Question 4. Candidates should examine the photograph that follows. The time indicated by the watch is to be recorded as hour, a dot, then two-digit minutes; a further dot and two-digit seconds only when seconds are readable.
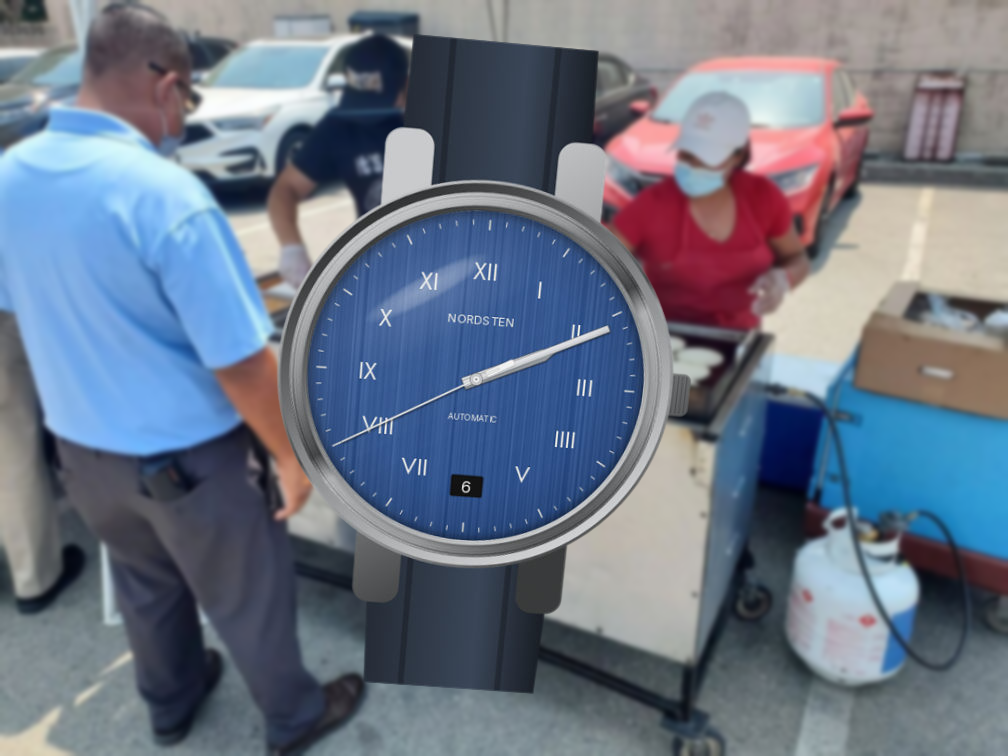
2.10.40
